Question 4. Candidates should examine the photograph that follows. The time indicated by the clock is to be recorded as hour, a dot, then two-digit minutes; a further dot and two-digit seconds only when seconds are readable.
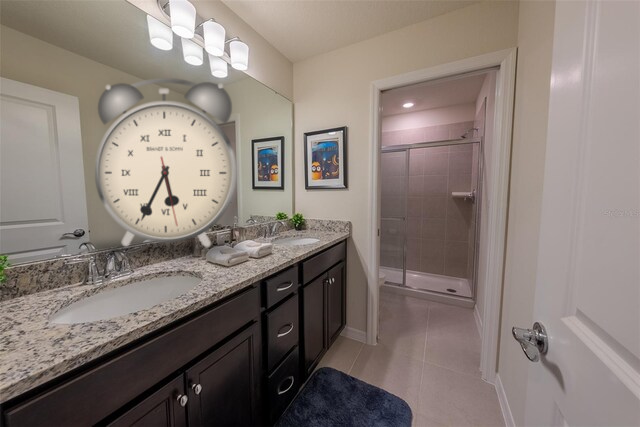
5.34.28
